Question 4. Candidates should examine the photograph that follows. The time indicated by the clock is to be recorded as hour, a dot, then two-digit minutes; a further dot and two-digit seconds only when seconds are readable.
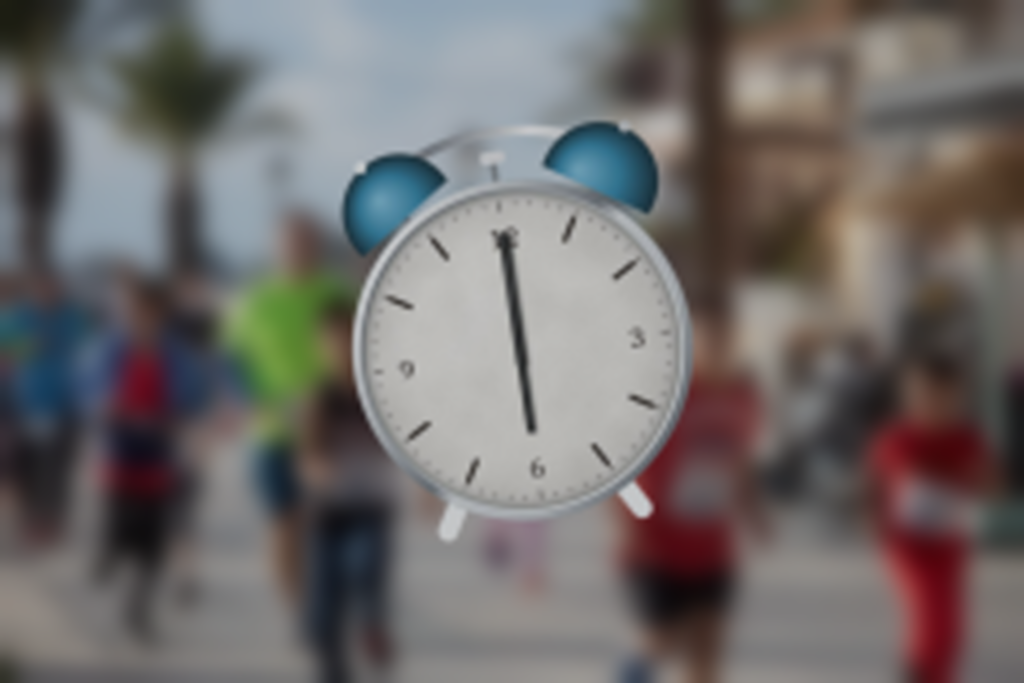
6.00
